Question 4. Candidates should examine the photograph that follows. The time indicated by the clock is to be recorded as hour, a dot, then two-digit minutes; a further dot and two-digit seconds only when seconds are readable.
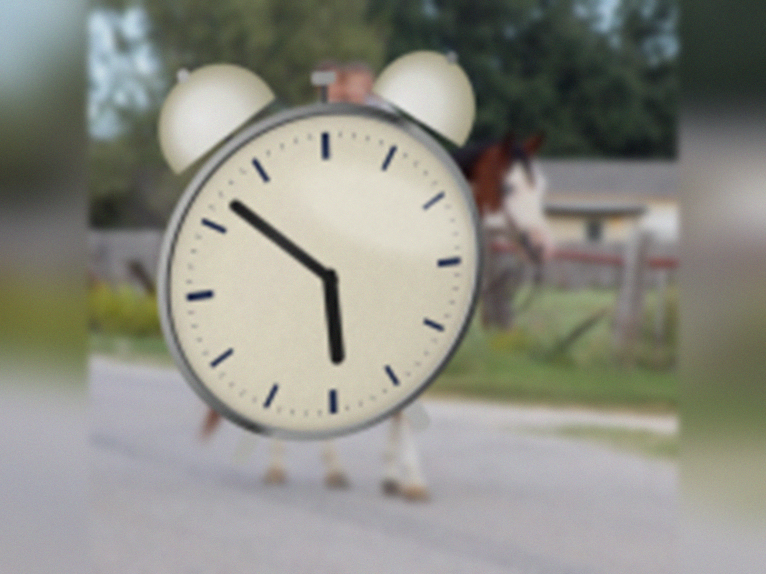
5.52
